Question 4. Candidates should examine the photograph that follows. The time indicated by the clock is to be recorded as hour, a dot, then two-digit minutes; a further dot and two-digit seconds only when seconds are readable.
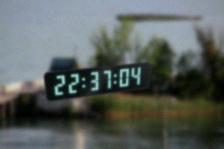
22.37.04
